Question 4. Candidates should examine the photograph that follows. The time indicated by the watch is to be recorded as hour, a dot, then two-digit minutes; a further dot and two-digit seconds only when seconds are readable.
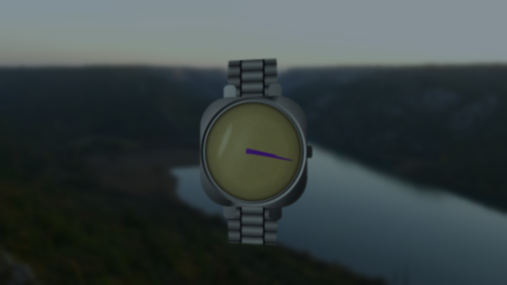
3.17
